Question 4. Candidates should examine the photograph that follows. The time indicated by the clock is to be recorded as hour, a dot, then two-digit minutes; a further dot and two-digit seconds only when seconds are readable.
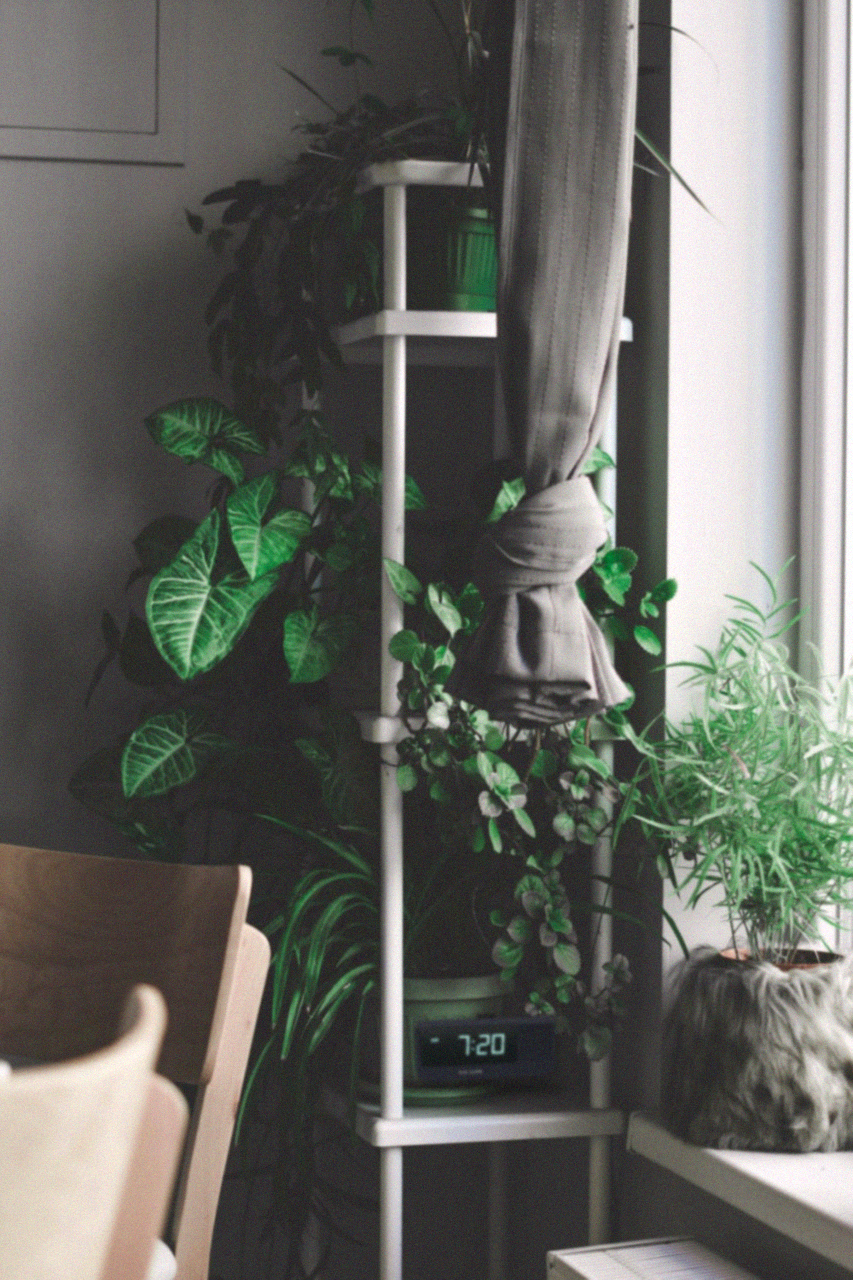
7.20
